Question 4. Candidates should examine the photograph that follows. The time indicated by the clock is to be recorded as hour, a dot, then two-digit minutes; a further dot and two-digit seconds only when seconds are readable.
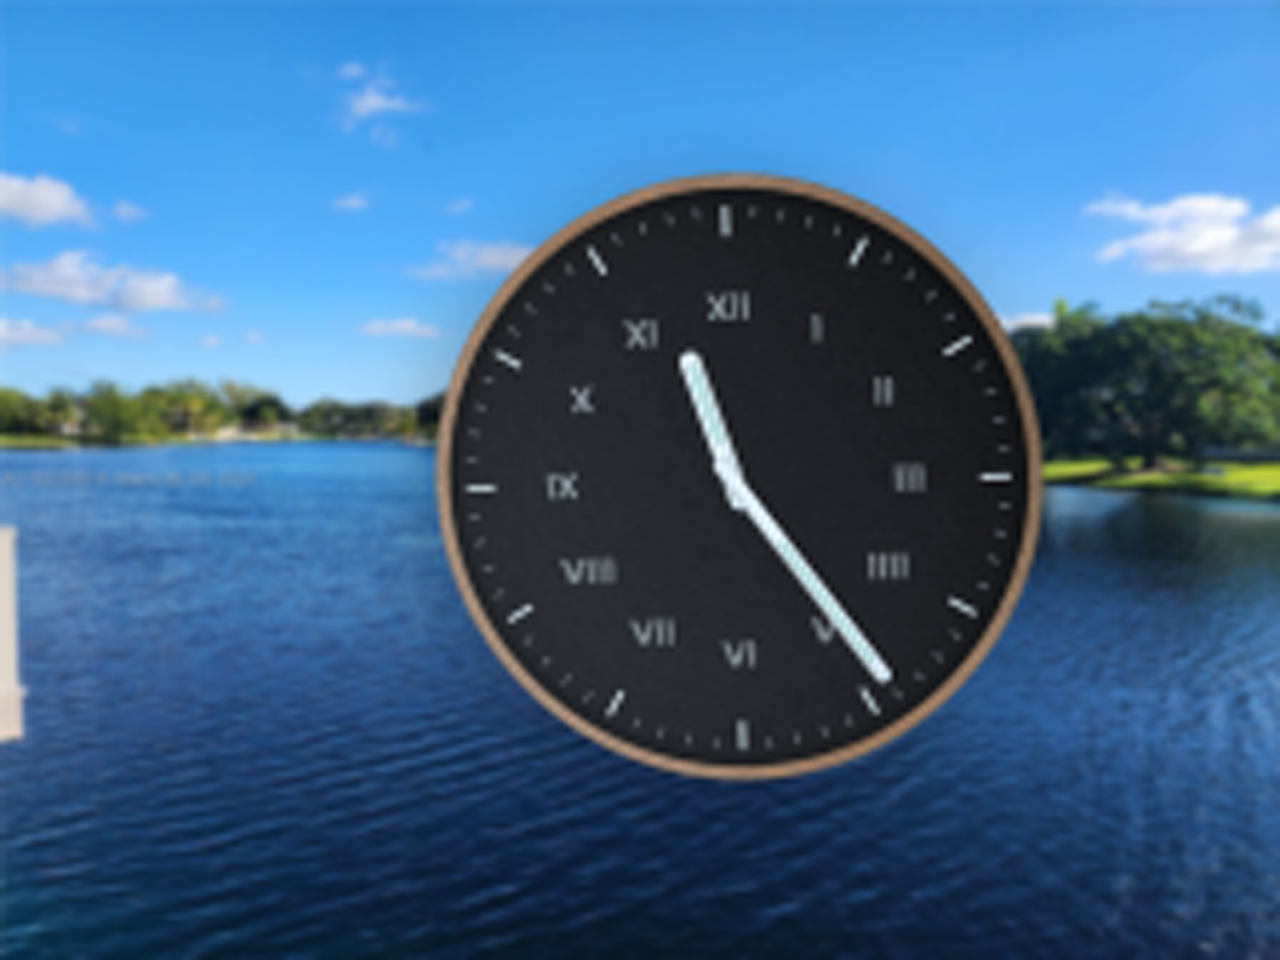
11.24
